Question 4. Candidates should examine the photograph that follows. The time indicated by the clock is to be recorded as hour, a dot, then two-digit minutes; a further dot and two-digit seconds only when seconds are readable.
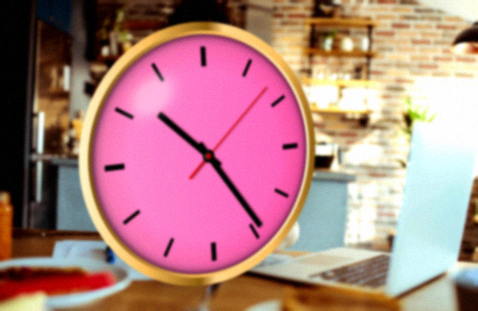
10.24.08
